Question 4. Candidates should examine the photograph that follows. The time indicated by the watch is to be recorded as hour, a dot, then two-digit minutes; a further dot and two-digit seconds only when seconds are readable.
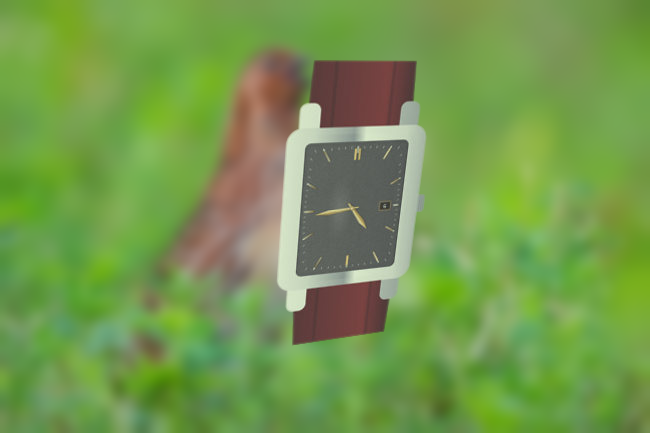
4.44
